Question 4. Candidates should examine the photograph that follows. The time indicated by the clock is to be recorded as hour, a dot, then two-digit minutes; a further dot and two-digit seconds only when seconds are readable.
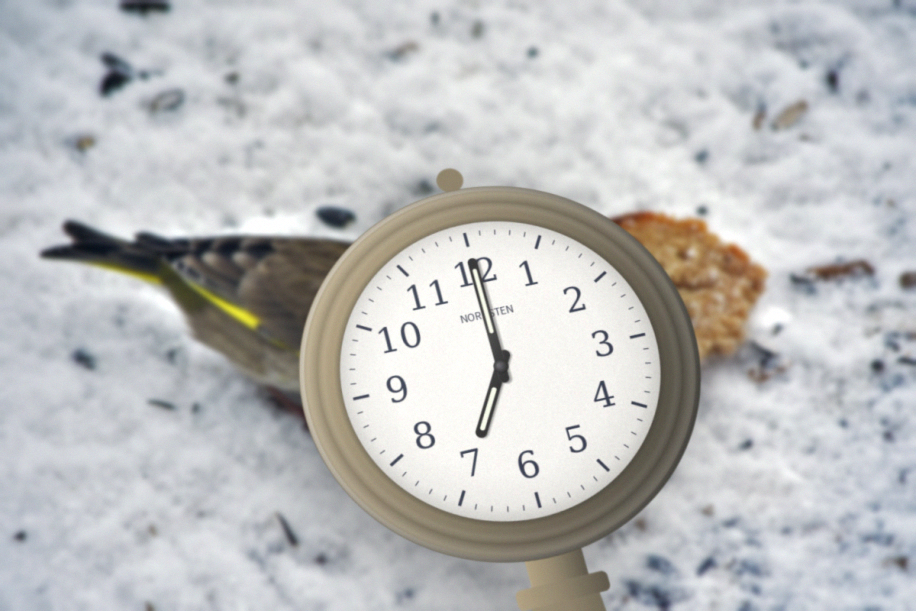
7.00
